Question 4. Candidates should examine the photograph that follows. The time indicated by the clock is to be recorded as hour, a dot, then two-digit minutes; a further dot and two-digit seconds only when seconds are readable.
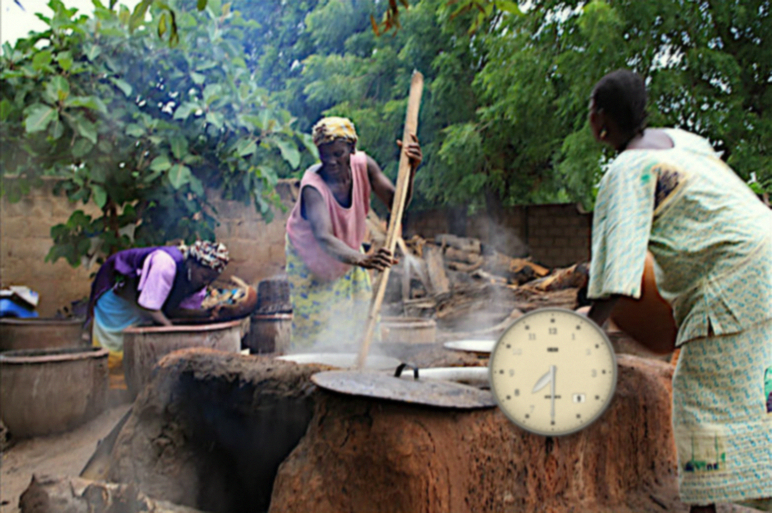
7.30
